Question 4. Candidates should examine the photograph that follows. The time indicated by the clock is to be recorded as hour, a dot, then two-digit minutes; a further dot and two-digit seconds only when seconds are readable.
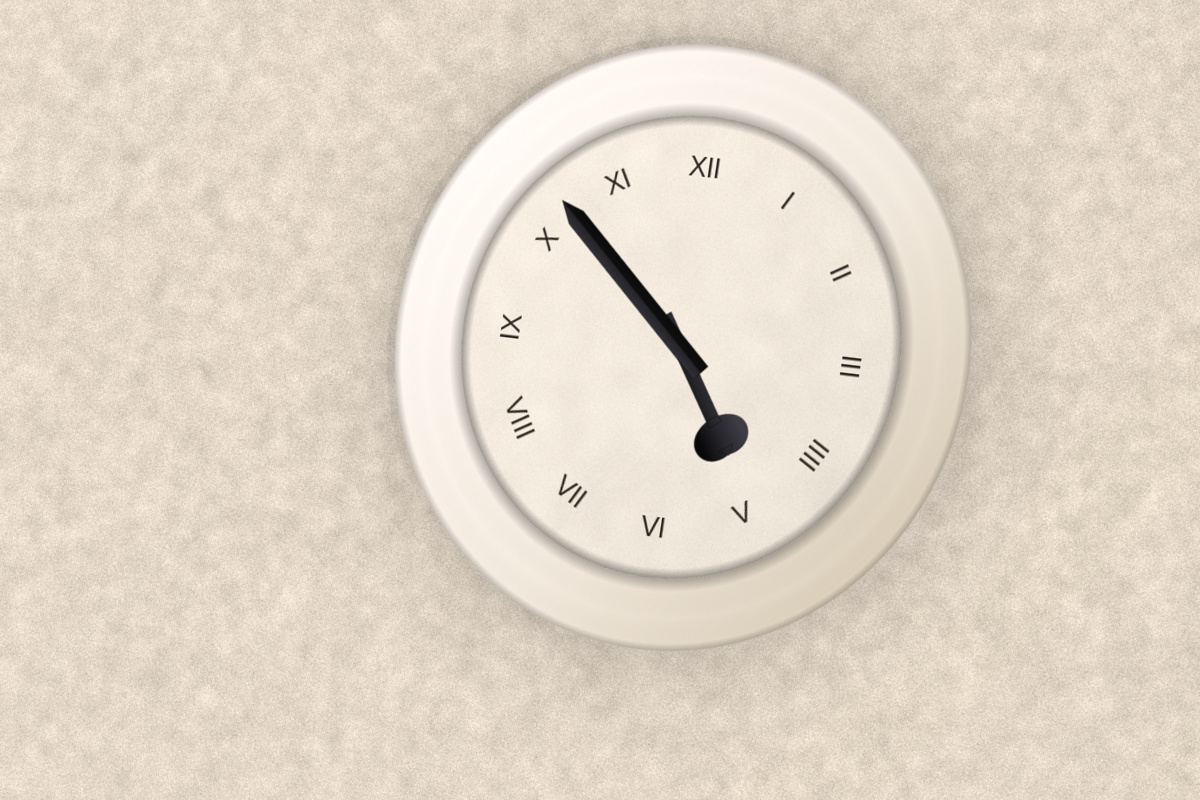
4.52
